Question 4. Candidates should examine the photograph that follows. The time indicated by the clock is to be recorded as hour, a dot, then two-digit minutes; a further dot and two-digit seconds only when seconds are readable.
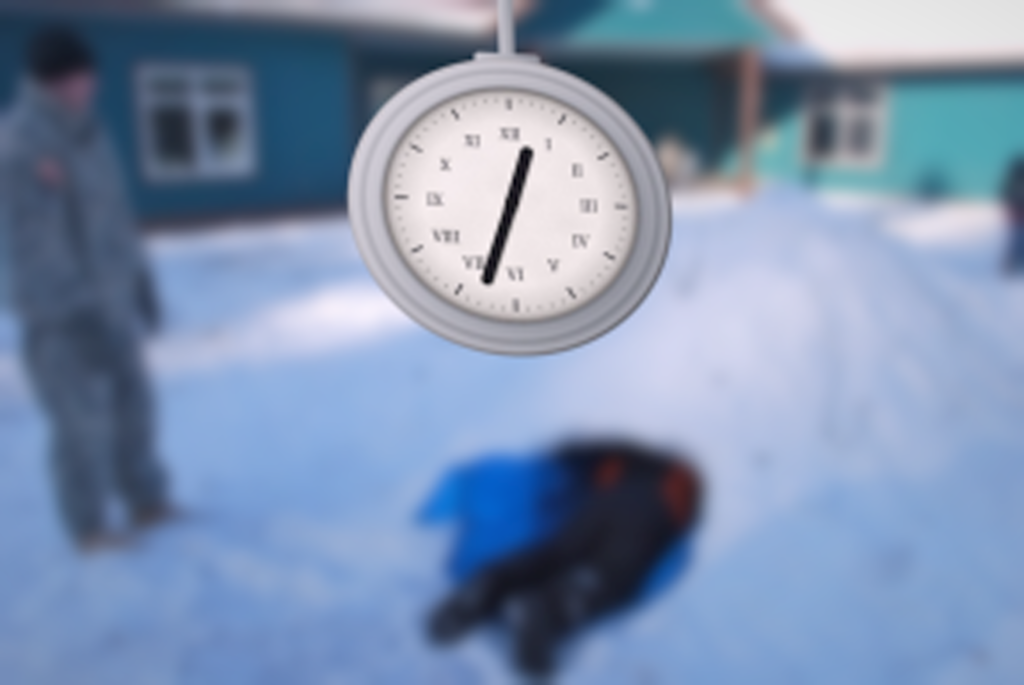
12.33
